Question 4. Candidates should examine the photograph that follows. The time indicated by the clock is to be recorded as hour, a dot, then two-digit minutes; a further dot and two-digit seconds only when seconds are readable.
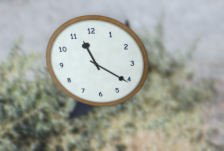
11.21
